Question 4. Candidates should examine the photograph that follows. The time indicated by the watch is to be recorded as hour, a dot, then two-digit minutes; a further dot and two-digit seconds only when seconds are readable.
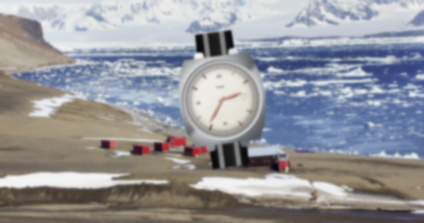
2.36
